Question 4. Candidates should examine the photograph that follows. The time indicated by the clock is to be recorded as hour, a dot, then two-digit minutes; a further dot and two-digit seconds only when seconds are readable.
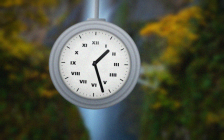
1.27
